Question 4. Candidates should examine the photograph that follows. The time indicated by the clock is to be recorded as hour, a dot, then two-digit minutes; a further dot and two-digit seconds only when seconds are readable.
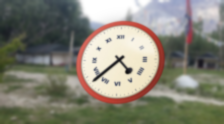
4.38
